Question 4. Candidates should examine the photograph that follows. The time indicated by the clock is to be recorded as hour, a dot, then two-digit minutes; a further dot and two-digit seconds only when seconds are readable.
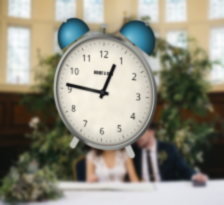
12.46
